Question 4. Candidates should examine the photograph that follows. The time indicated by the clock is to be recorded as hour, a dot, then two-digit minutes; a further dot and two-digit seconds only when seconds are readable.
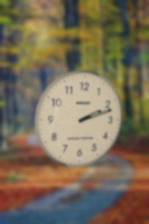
2.12
